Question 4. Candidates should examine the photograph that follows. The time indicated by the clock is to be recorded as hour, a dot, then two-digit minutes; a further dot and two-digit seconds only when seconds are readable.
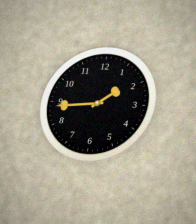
1.44
